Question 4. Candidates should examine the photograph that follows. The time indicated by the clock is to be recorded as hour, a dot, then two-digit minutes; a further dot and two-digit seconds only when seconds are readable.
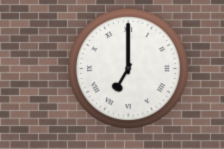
7.00
